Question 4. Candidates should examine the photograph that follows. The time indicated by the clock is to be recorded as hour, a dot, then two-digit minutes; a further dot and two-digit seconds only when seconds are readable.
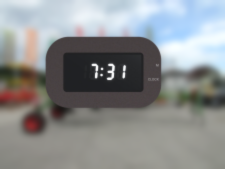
7.31
